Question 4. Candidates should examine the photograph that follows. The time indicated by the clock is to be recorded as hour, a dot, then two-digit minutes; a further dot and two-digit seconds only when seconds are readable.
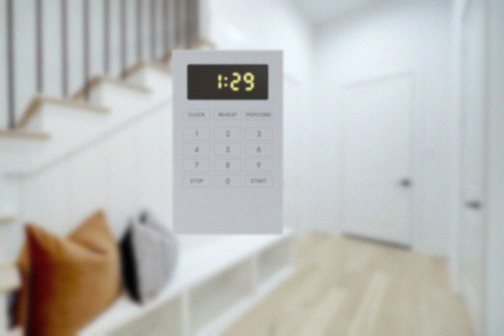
1.29
